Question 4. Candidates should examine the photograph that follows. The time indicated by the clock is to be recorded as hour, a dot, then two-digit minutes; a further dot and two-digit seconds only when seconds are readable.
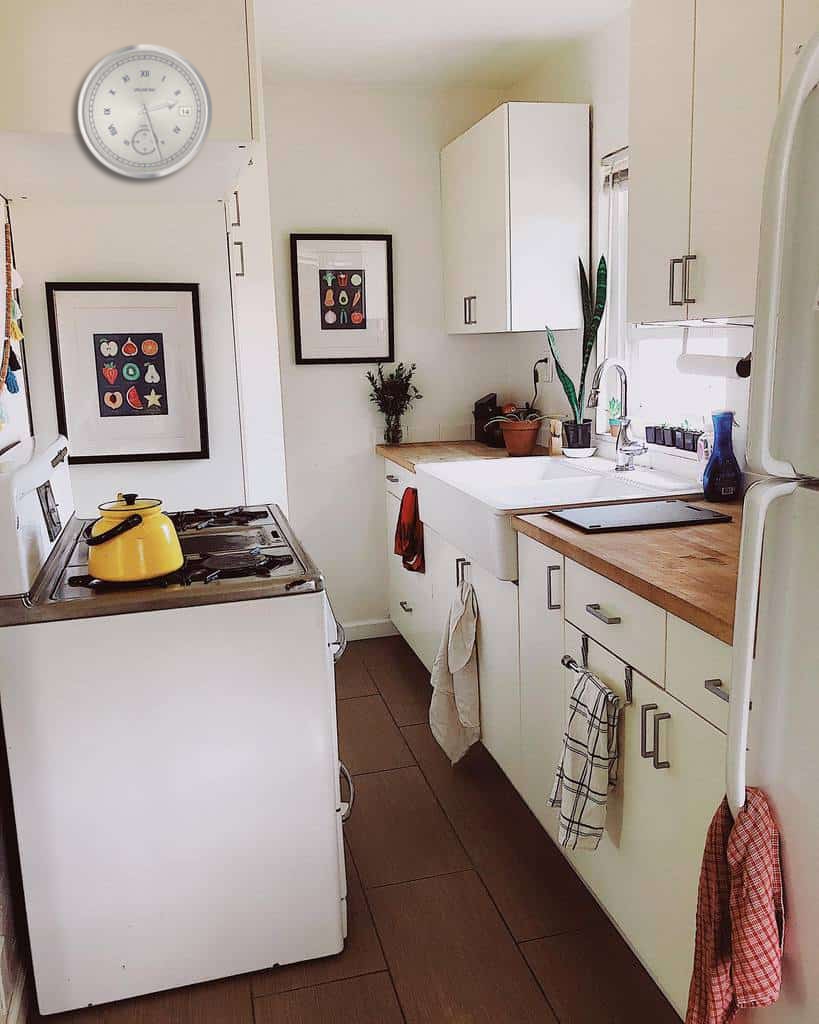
2.27
